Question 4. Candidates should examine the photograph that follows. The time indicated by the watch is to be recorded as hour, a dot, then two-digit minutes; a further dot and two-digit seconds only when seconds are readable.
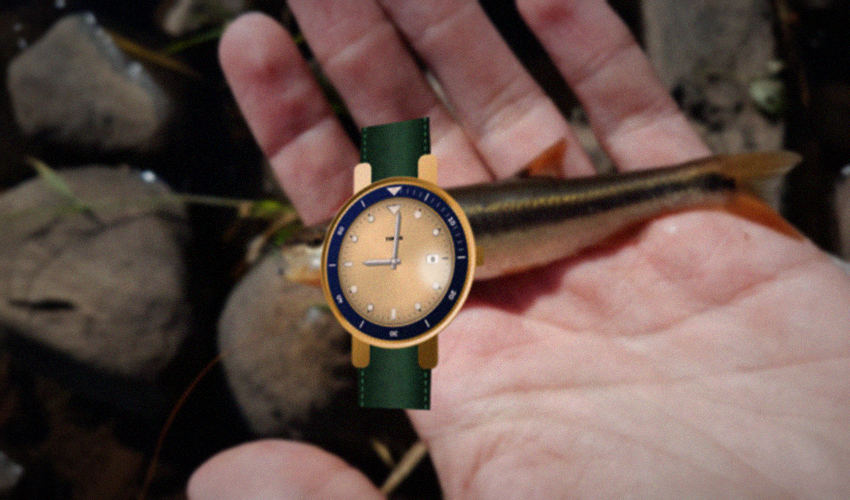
9.01
